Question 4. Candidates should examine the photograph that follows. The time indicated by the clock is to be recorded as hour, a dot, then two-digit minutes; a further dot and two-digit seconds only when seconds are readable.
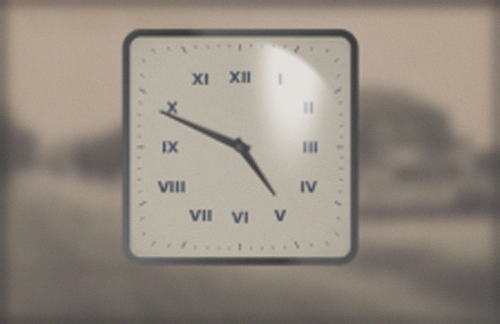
4.49
